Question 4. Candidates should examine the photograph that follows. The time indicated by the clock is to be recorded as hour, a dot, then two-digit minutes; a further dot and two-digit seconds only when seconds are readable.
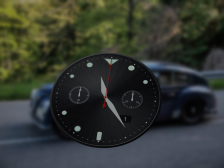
11.24
